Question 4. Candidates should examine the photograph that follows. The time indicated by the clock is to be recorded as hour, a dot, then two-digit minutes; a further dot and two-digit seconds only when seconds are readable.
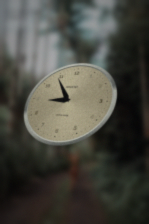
8.54
